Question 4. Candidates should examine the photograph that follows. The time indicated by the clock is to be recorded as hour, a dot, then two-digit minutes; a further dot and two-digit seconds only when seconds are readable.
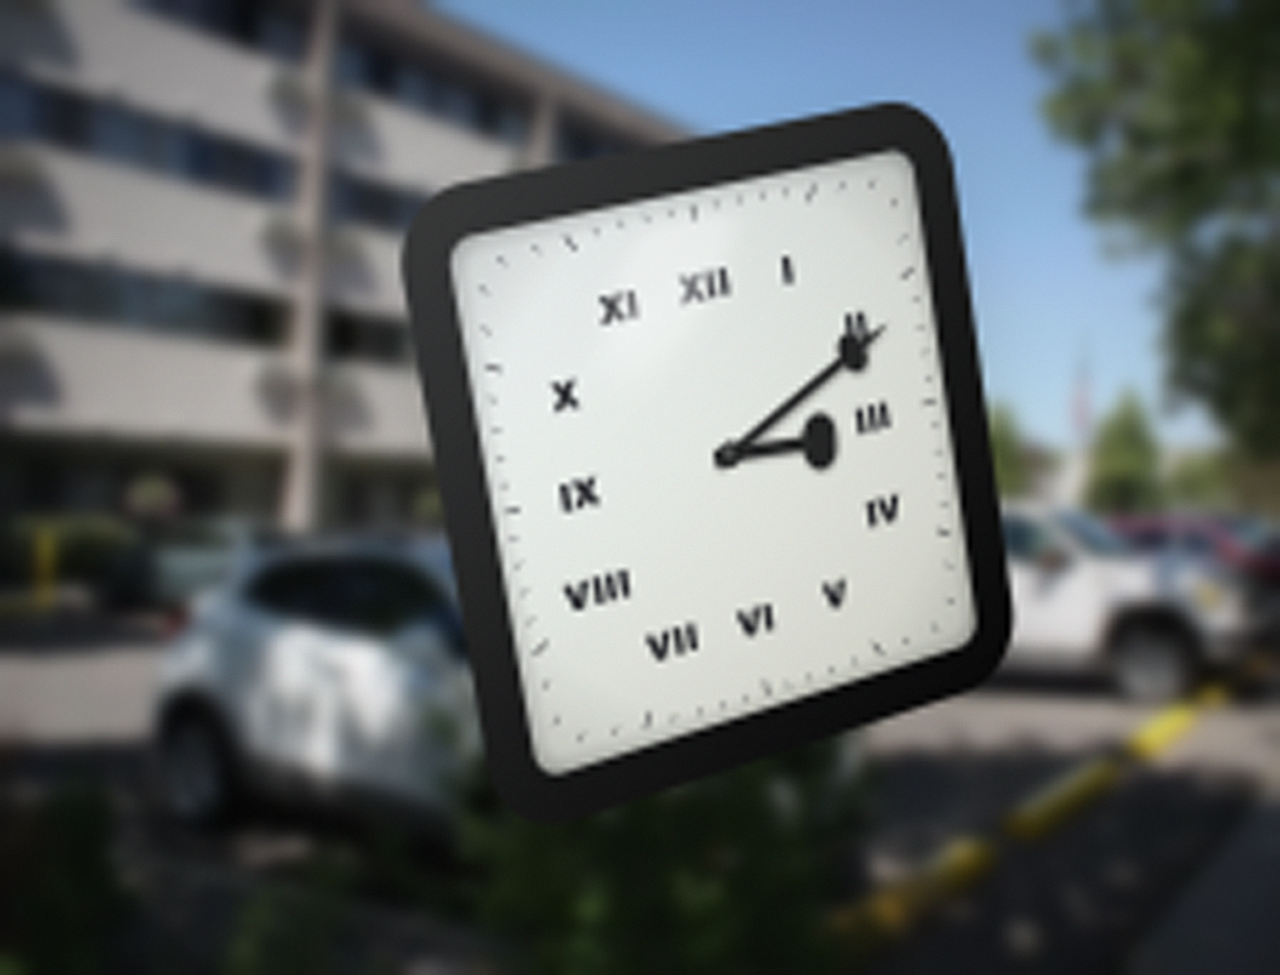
3.11
